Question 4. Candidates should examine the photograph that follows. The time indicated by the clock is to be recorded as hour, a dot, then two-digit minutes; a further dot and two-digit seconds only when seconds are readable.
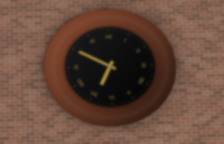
6.50
